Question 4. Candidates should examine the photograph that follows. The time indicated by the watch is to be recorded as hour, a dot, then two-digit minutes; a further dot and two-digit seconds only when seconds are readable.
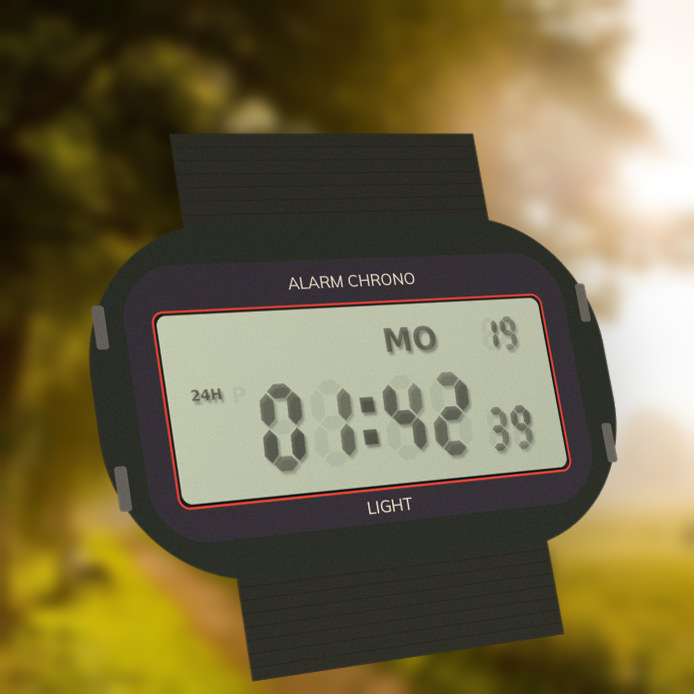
1.42.39
